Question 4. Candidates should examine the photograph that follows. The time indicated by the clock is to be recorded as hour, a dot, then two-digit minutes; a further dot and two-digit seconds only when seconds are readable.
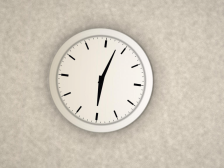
6.03
